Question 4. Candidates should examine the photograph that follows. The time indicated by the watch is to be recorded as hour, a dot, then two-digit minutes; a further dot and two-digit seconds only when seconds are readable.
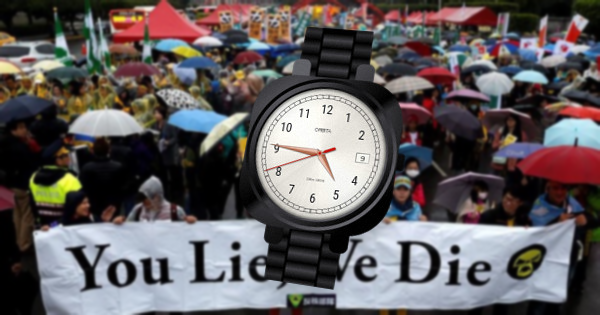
4.45.41
